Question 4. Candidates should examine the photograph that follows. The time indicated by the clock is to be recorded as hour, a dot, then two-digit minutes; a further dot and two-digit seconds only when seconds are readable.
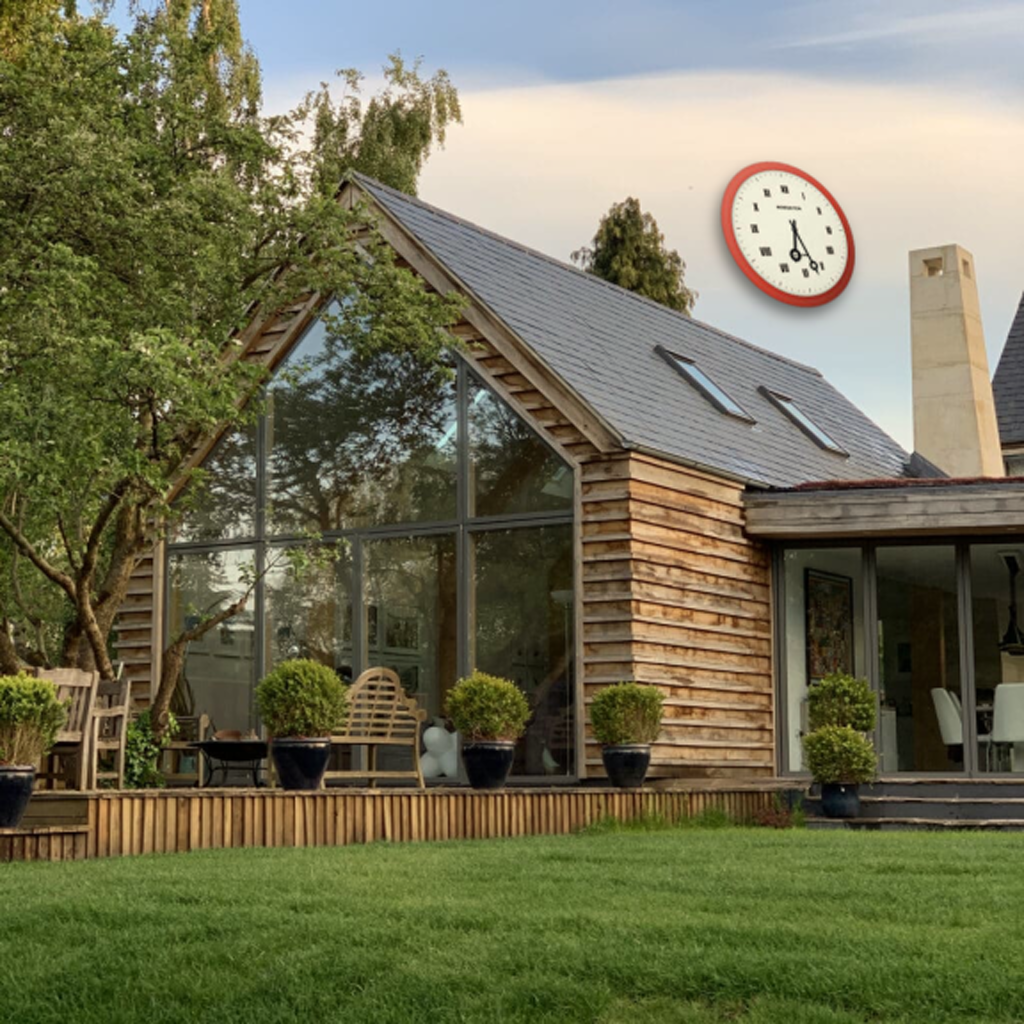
6.27
